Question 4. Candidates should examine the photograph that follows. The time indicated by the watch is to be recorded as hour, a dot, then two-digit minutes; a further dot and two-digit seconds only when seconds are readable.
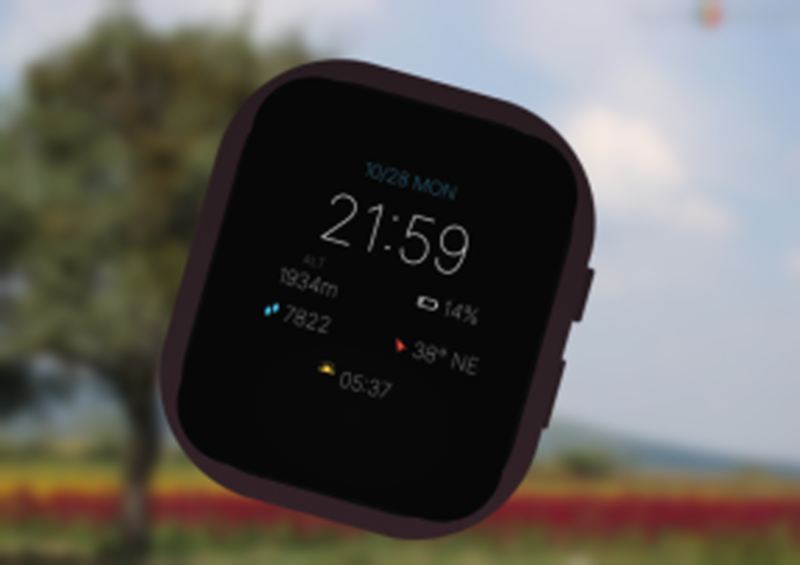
21.59
